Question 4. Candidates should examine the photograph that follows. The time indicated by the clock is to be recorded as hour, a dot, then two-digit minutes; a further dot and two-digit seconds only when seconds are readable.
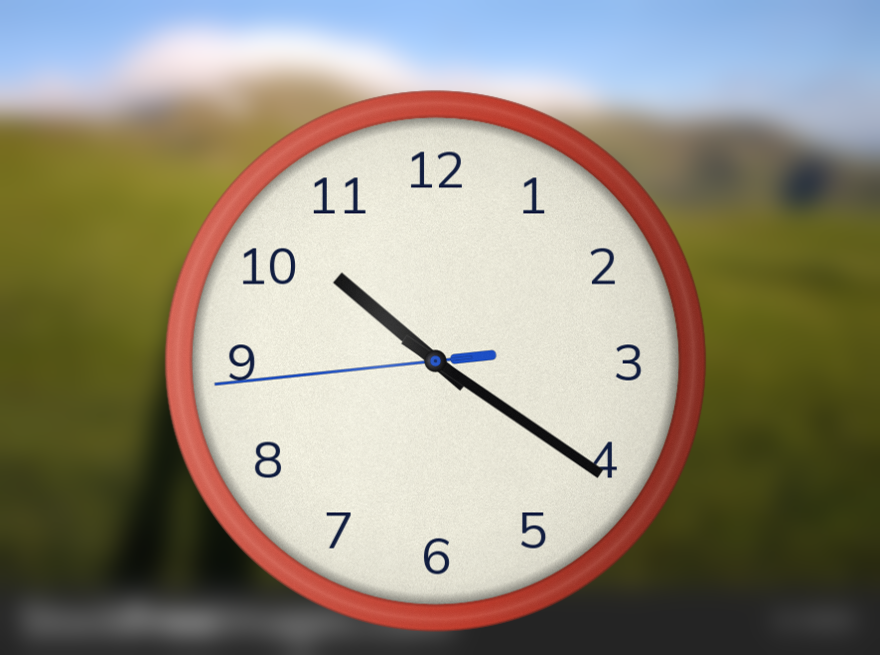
10.20.44
